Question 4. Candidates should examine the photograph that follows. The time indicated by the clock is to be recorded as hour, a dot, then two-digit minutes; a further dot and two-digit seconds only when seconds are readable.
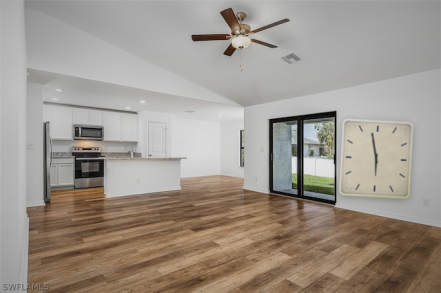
5.58
